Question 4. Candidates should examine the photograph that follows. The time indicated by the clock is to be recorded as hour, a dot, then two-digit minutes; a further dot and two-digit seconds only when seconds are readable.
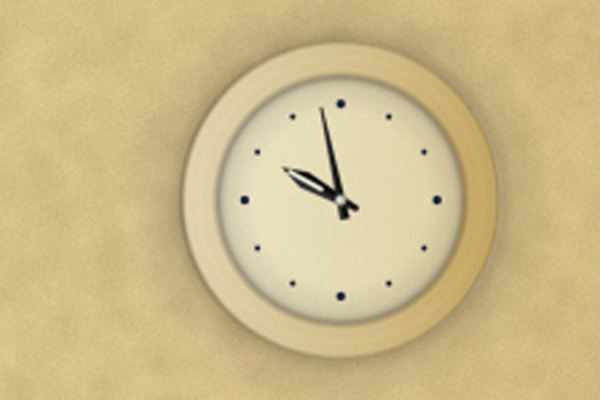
9.58
